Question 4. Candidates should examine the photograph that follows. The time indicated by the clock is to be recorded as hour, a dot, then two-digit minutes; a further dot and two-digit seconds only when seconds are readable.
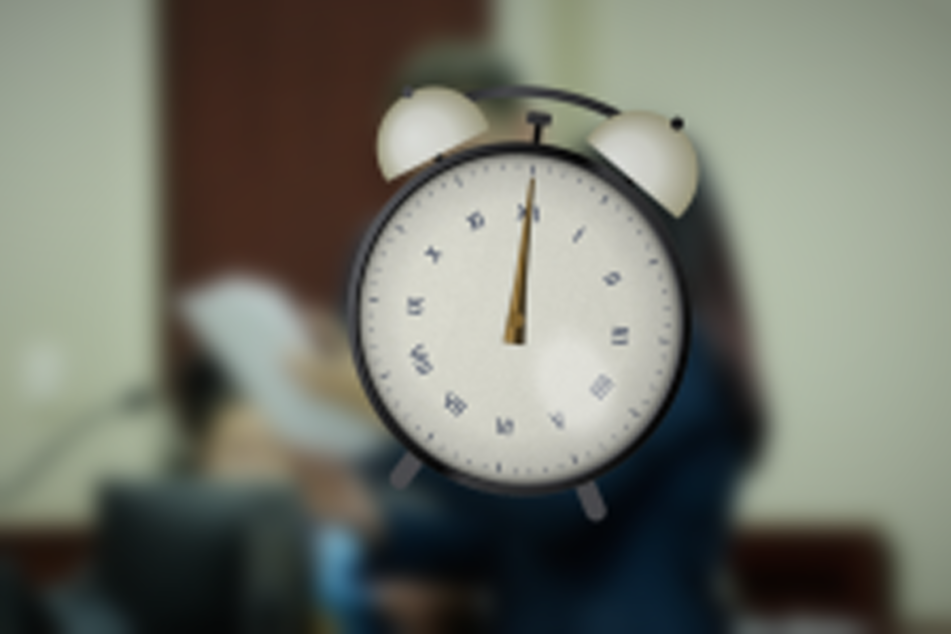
12.00
